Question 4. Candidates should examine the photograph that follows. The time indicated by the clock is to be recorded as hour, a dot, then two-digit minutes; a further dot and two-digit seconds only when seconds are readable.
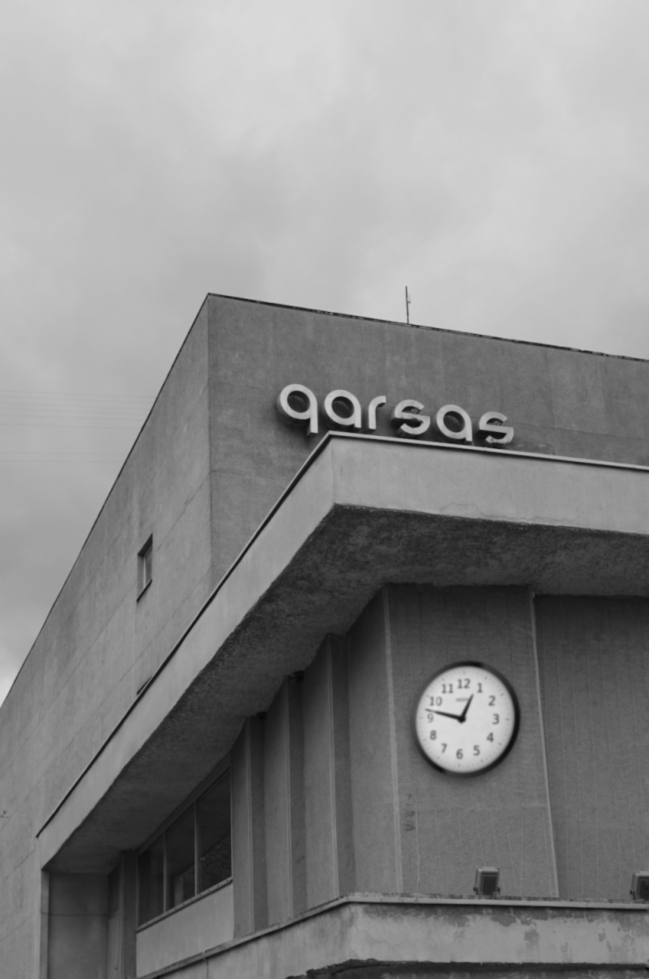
12.47
